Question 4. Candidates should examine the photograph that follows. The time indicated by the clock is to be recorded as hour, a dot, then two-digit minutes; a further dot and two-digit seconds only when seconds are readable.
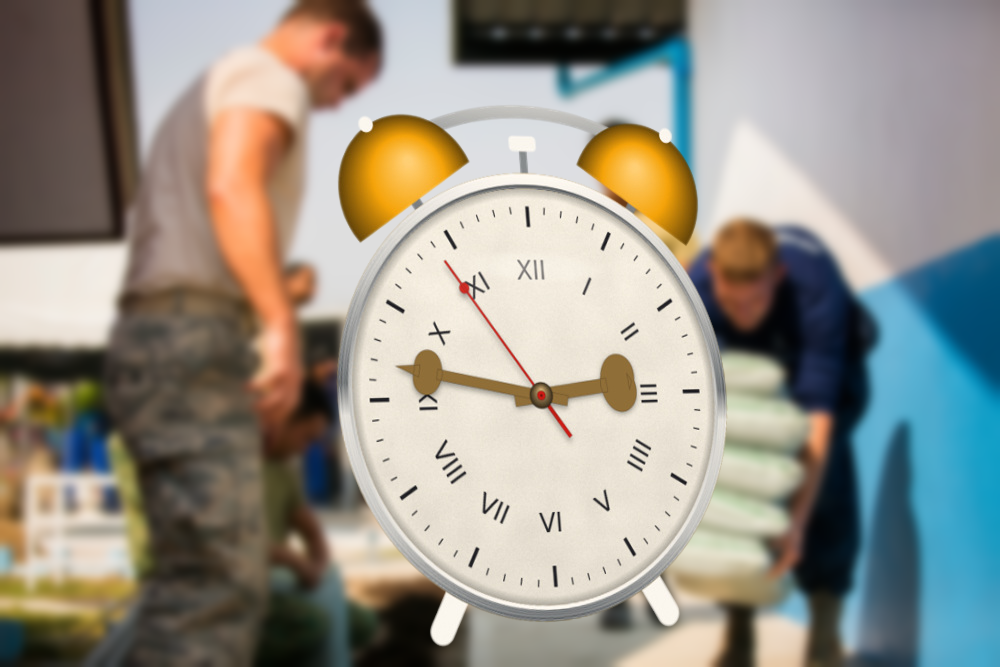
2.46.54
